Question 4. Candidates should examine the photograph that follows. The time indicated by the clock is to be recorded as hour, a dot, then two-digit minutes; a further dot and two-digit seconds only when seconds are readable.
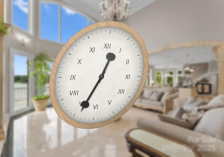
12.34
